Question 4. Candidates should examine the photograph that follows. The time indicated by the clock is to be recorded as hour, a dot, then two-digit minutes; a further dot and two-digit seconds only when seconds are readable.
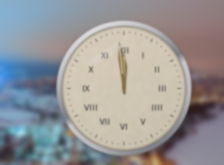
11.59
